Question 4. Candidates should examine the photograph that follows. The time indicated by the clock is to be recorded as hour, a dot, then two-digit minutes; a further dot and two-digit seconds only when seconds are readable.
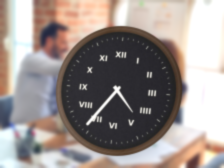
4.36
